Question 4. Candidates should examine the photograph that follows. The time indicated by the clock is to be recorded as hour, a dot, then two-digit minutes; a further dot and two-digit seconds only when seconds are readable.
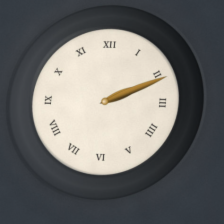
2.11
